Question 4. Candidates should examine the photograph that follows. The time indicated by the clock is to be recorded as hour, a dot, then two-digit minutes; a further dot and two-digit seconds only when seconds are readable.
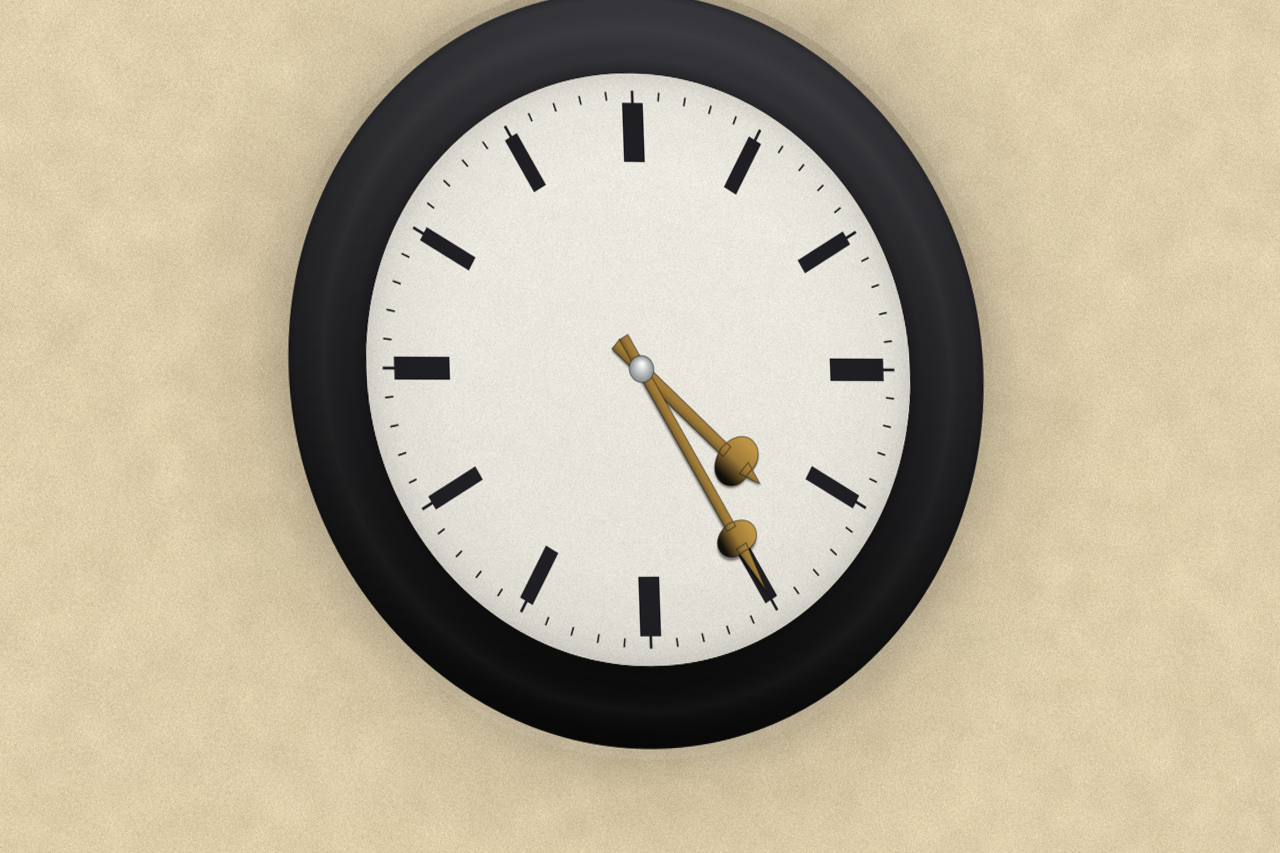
4.25
